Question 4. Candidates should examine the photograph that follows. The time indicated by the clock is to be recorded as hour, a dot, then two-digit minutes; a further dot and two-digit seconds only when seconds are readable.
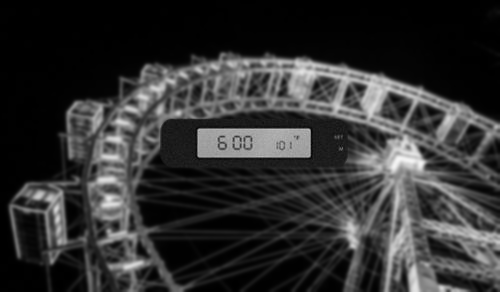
6.00
